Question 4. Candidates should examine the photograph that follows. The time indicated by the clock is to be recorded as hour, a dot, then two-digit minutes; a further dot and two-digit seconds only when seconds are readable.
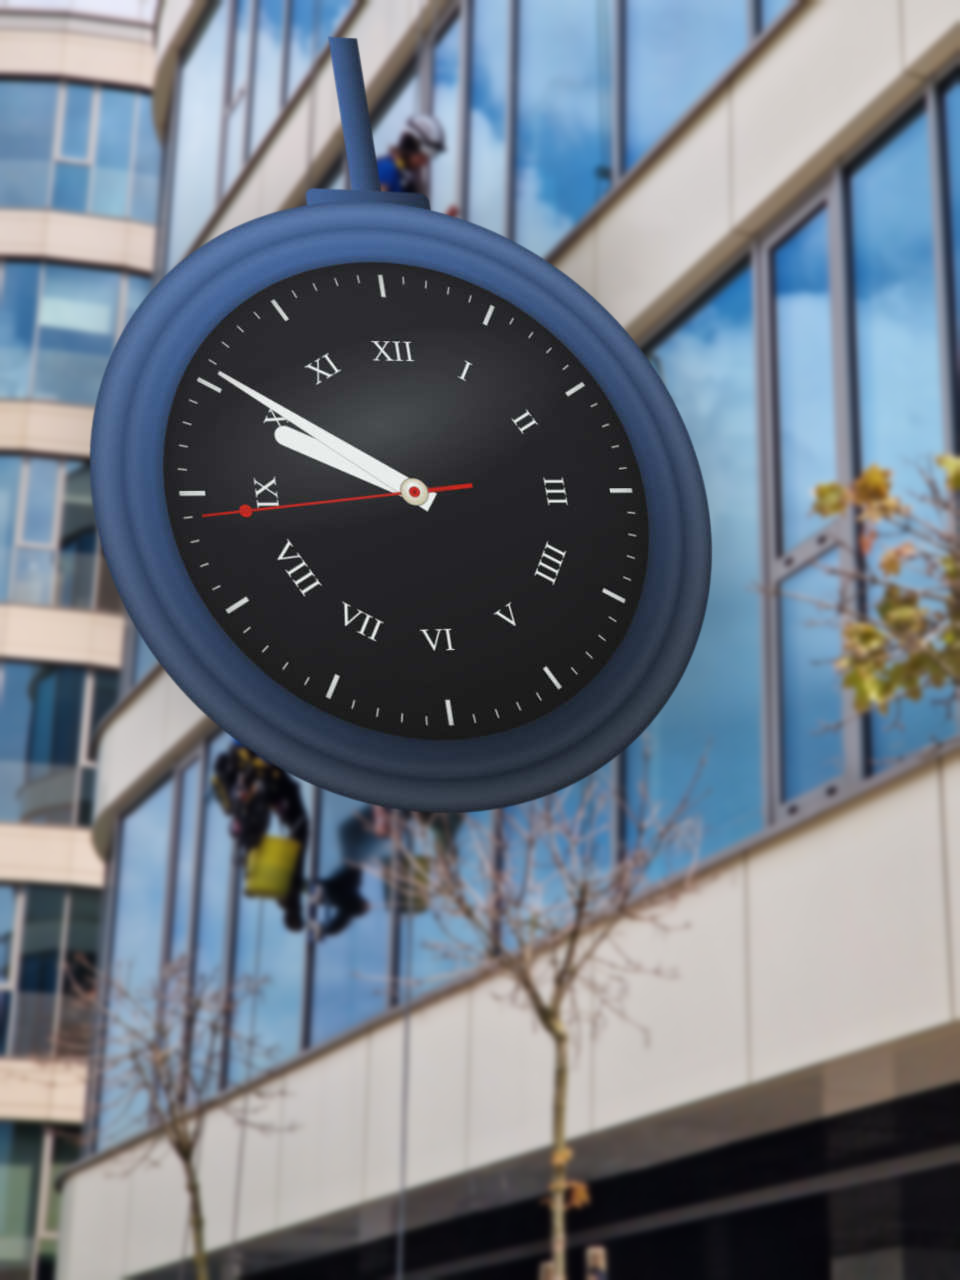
9.50.44
